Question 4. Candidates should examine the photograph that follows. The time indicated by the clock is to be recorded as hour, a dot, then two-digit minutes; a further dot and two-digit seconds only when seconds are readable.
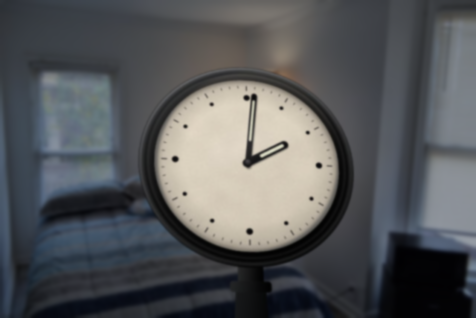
2.01
